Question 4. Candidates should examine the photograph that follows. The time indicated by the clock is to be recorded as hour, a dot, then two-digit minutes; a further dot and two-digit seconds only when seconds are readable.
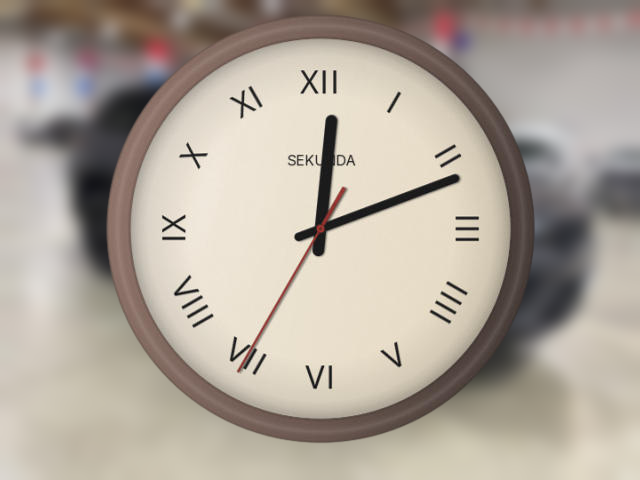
12.11.35
